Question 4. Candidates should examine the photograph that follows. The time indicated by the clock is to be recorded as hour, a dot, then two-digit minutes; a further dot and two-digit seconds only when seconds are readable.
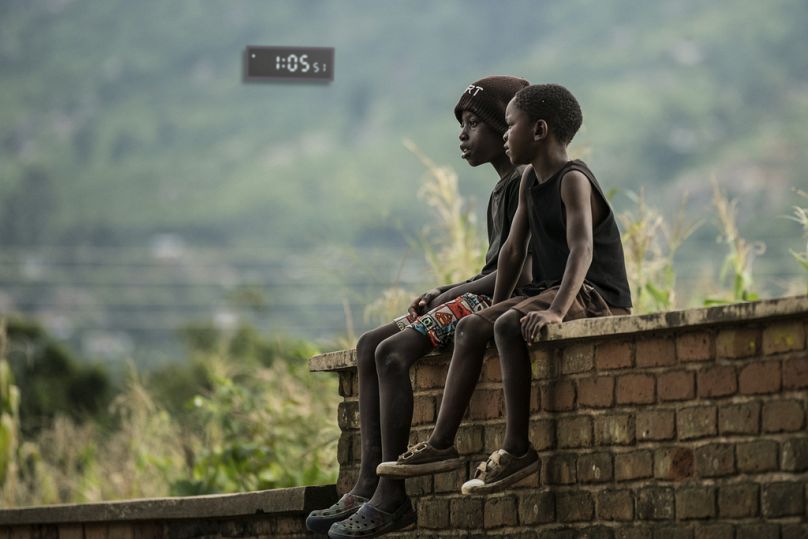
1.05
